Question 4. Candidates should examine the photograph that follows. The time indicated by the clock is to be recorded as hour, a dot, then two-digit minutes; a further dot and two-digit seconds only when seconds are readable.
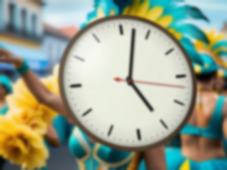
5.02.17
